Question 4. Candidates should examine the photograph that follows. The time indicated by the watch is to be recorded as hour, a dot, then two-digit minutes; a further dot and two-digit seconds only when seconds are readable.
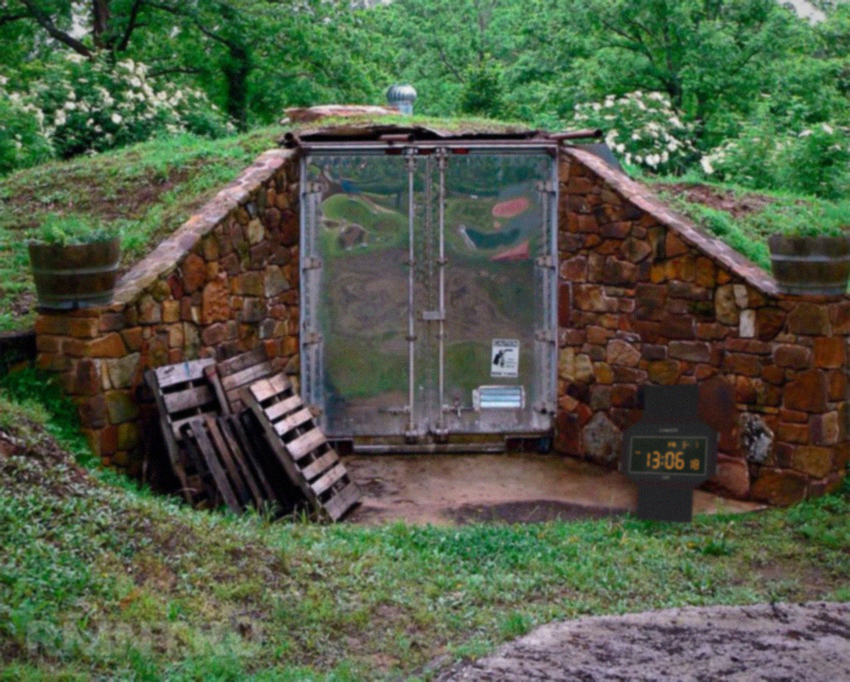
13.06
